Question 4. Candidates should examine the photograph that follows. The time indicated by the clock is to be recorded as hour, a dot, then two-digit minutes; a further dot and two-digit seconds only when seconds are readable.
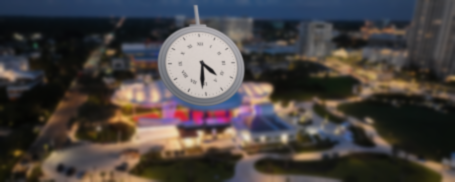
4.31
